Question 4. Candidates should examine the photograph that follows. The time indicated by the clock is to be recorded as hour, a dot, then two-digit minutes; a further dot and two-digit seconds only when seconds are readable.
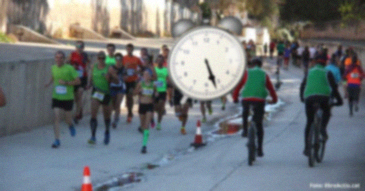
5.27
